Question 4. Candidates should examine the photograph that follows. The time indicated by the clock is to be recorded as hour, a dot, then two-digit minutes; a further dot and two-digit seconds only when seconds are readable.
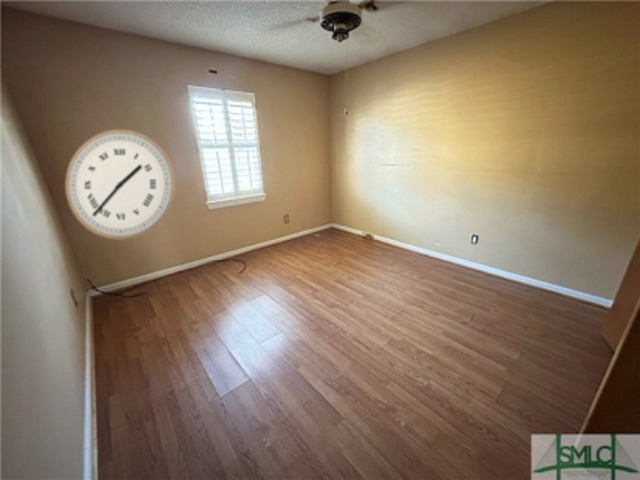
1.37
